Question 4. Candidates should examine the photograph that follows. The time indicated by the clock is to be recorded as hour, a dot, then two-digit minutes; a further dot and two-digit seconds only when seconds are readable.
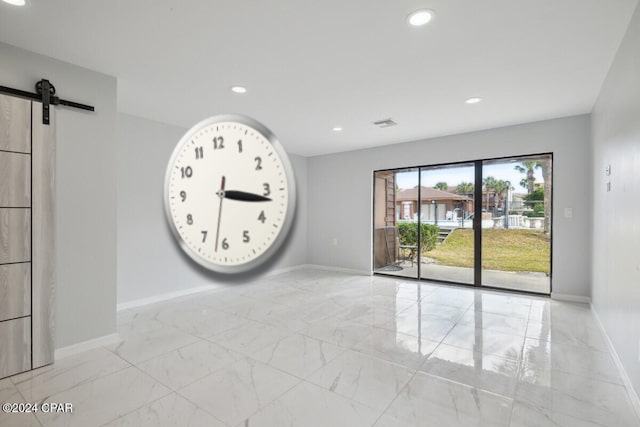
3.16.32
